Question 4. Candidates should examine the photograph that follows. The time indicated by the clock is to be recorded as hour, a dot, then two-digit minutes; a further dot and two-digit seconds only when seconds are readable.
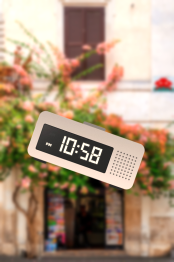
10.58
